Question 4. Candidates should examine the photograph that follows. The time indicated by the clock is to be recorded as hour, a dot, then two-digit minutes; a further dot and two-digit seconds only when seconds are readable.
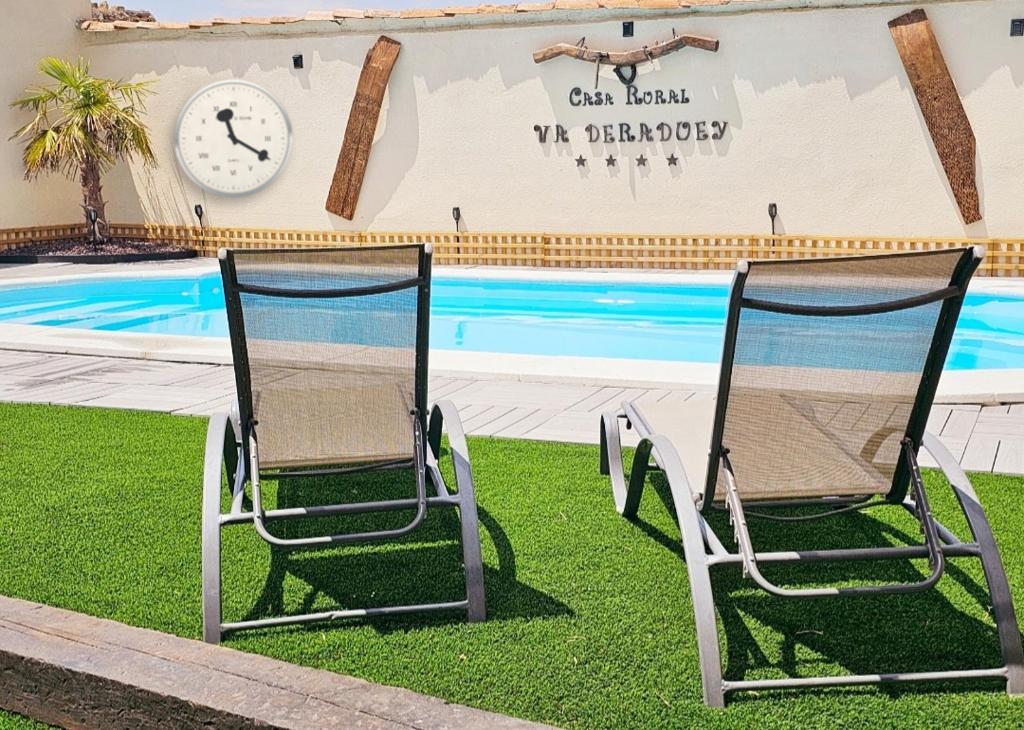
11.20
